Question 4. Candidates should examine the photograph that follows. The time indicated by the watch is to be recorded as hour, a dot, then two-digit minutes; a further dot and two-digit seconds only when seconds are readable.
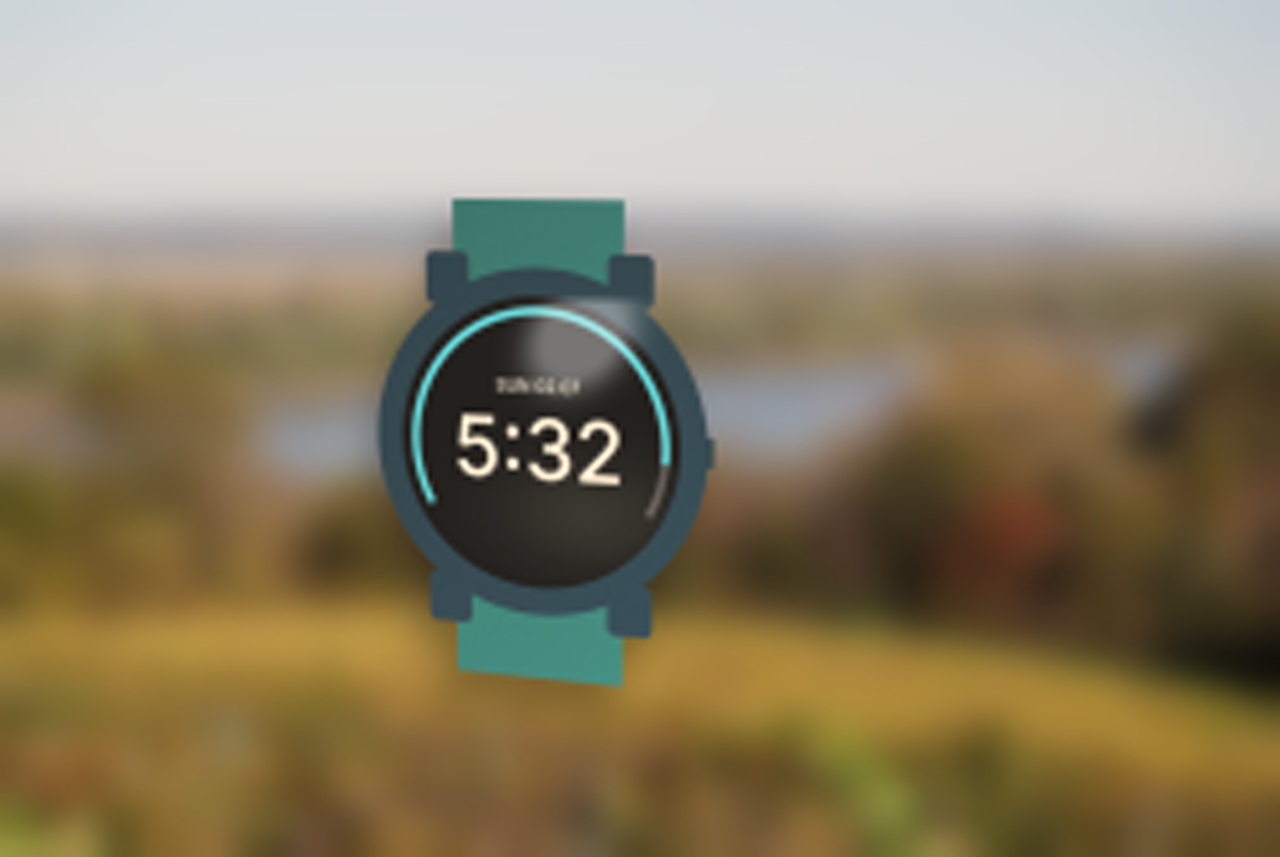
5.32
